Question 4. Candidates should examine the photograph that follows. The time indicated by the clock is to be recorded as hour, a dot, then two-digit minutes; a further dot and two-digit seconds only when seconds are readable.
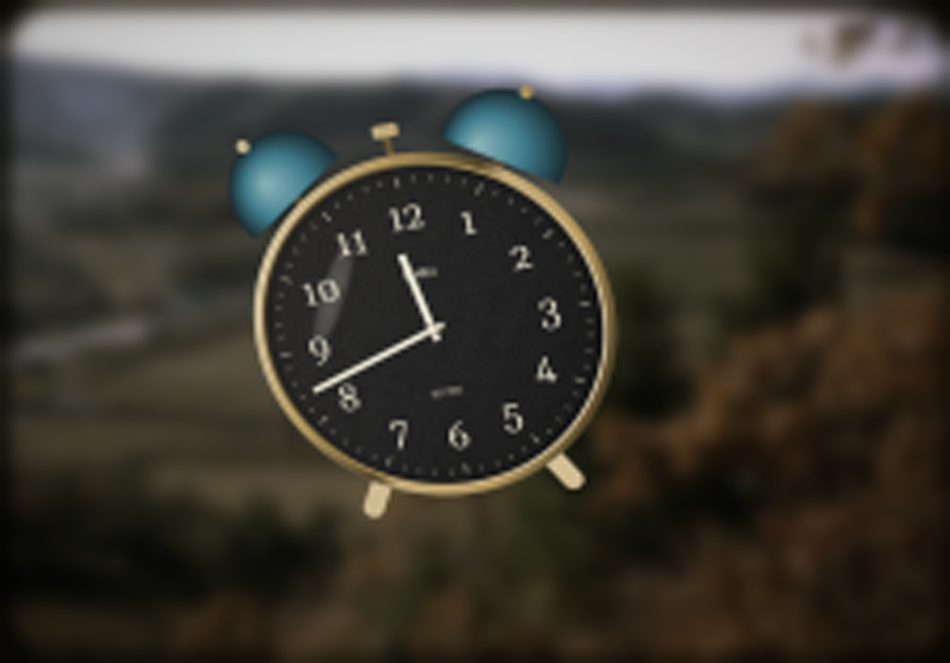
11.42
